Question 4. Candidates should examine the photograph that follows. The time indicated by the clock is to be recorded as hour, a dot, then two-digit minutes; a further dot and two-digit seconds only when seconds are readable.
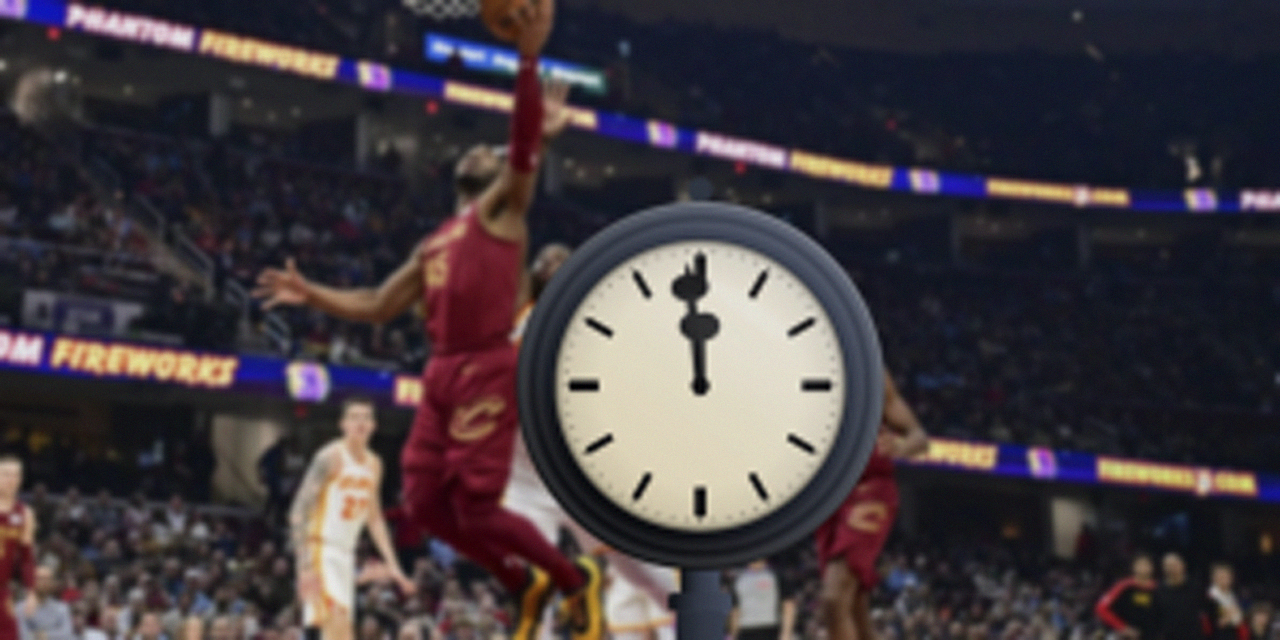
11.59
